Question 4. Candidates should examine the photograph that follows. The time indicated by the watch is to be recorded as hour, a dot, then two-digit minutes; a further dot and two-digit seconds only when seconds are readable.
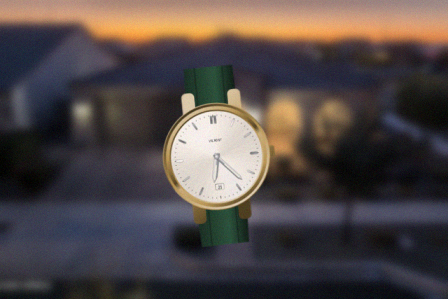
6.23
